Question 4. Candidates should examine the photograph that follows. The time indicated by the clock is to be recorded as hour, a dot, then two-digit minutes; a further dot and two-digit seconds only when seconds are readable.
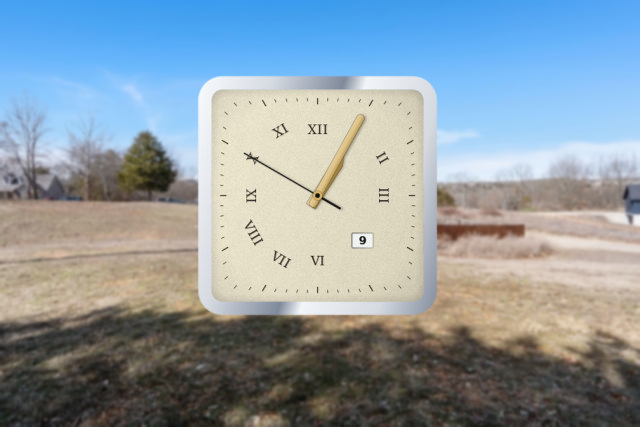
1.04.50
